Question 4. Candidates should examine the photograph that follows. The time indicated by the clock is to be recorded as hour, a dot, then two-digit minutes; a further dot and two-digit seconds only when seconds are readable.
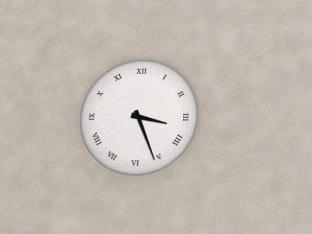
3.26
